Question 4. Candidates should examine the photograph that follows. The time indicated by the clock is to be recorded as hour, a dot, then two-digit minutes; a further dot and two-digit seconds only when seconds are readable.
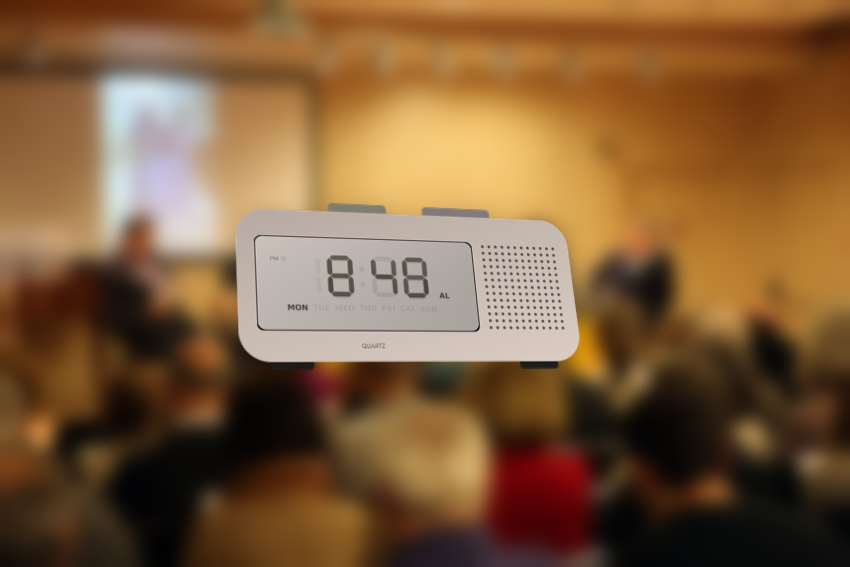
8.48
